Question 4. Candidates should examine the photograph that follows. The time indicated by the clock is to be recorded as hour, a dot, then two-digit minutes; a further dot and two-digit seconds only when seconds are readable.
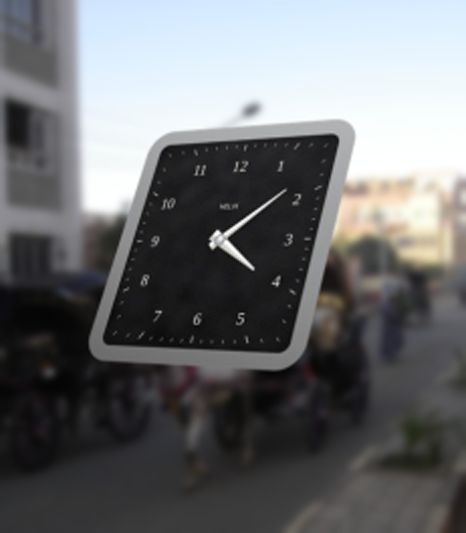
4.08
